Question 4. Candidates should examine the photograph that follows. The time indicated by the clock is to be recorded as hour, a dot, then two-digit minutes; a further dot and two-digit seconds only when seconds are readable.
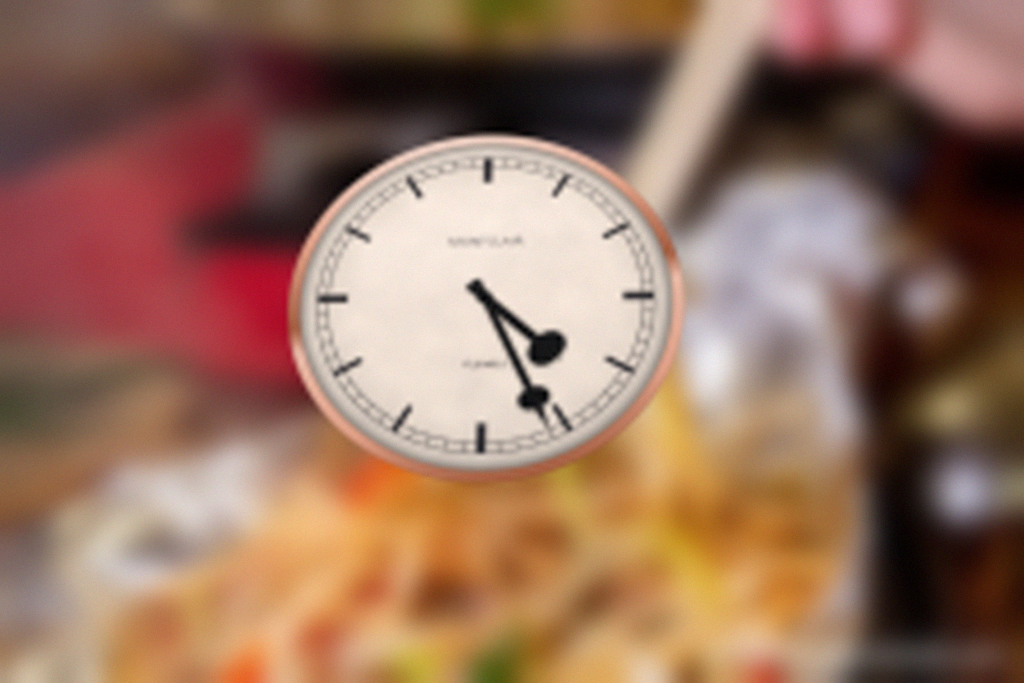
4.26
